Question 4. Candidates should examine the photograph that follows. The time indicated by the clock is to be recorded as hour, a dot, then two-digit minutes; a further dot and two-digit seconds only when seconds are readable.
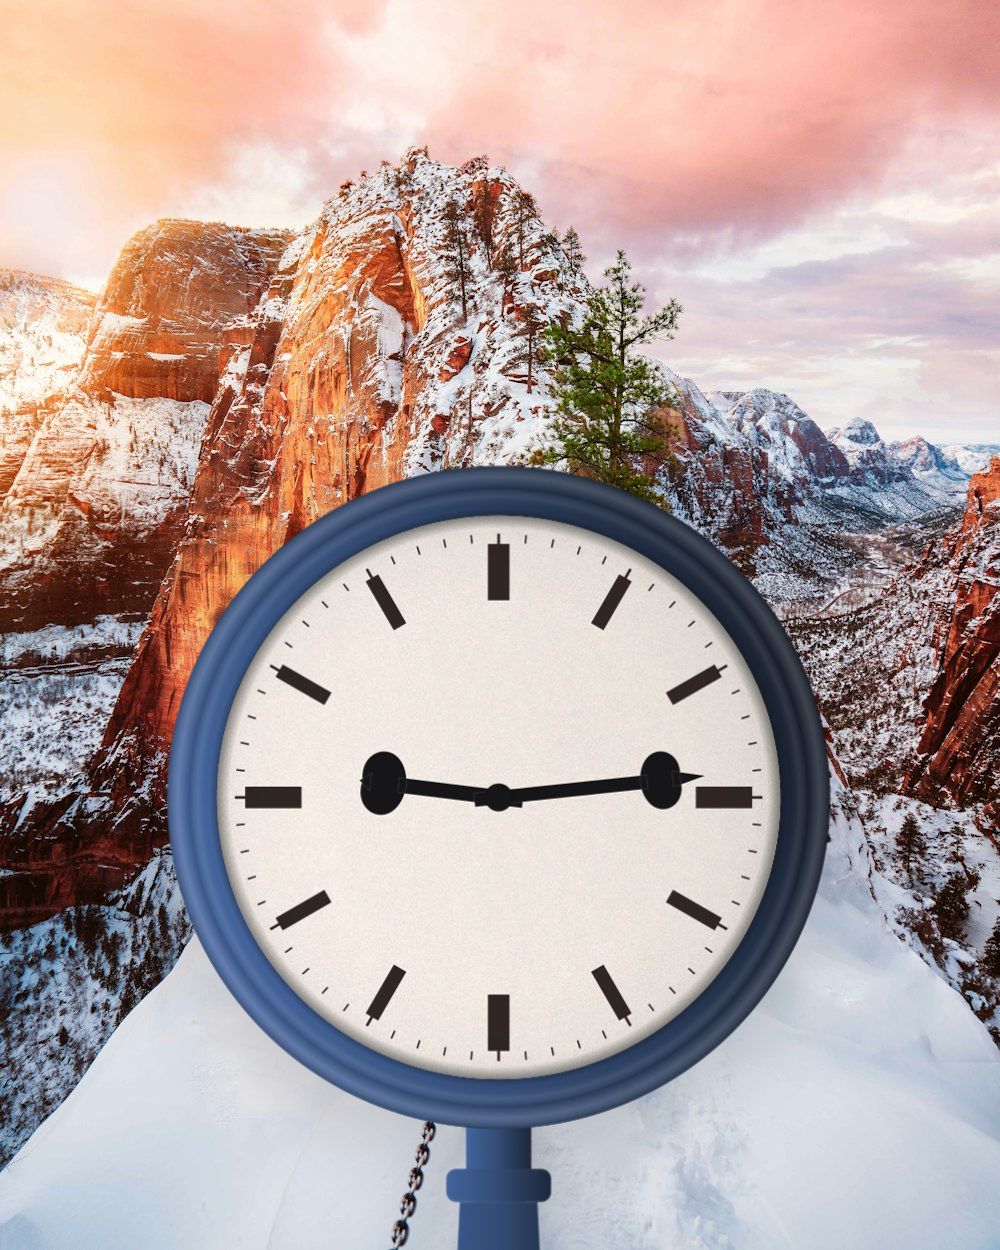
9.14
